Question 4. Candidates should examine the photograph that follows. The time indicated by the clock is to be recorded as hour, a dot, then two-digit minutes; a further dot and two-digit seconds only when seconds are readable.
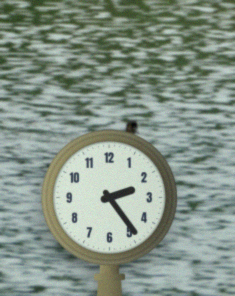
2.24
